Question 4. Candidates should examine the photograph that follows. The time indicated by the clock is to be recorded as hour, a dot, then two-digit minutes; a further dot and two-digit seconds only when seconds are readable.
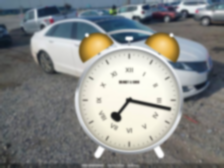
7.17
